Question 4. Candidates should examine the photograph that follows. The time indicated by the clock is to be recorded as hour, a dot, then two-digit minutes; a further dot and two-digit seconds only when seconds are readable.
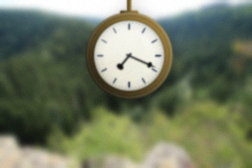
7.19
